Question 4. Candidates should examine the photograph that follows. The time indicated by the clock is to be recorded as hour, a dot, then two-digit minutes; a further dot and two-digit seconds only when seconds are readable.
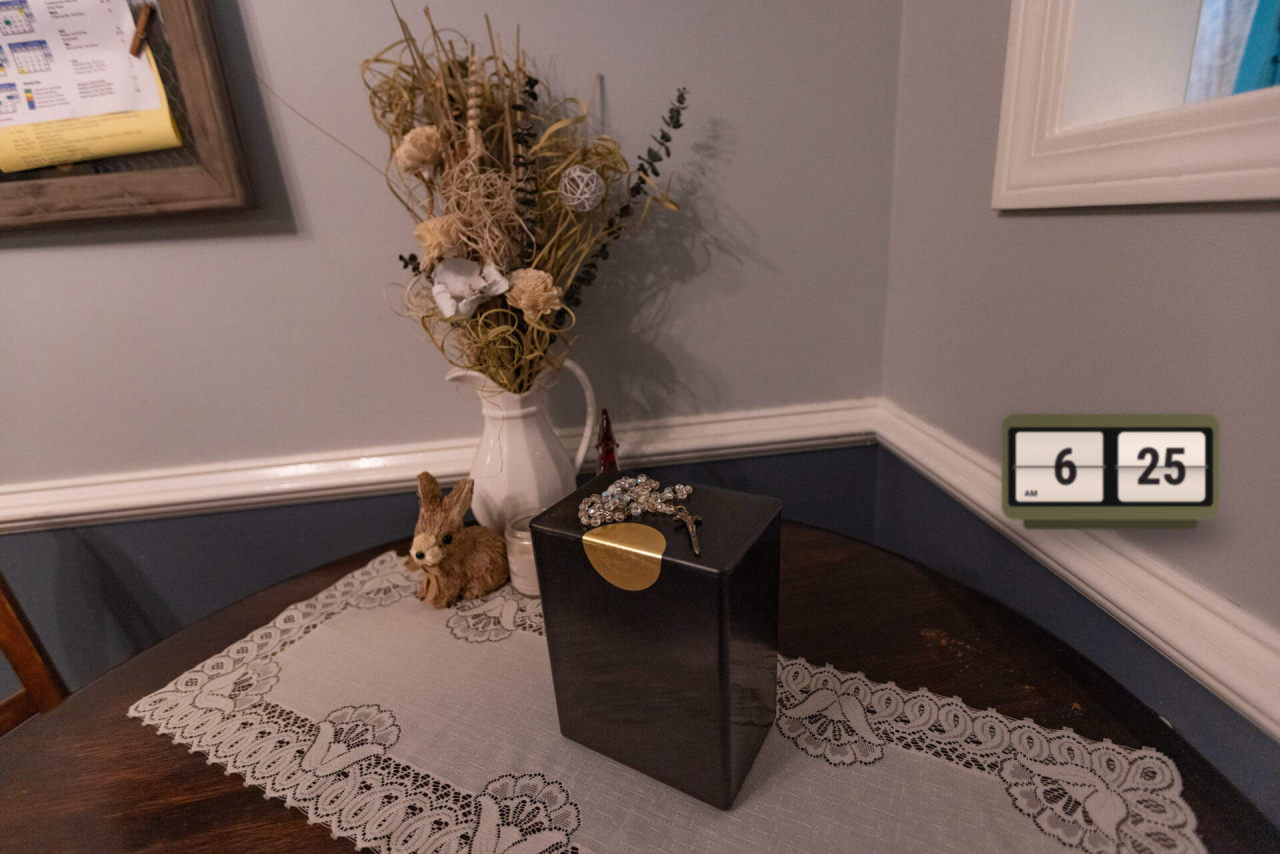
6.25
